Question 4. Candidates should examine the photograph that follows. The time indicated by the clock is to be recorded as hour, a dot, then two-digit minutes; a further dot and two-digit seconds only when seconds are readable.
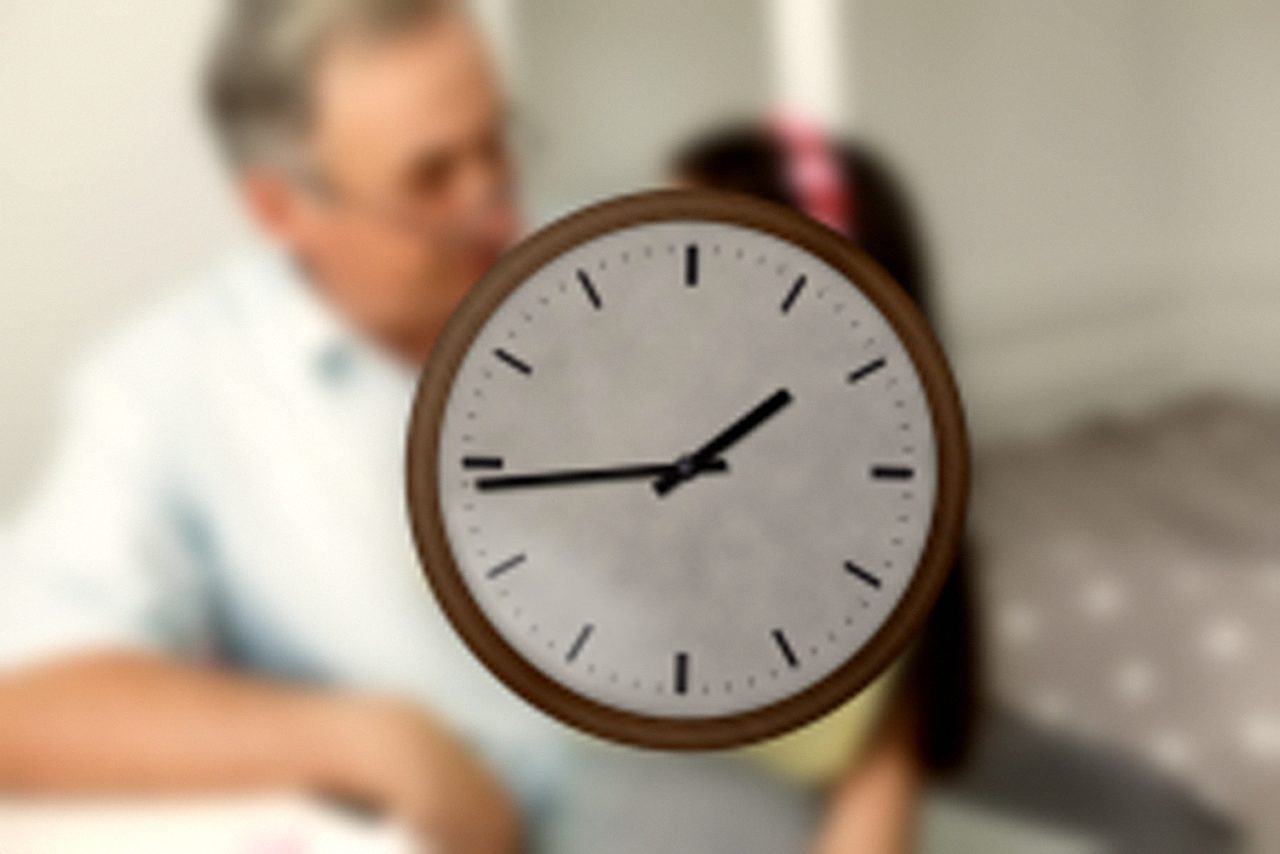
1.44
